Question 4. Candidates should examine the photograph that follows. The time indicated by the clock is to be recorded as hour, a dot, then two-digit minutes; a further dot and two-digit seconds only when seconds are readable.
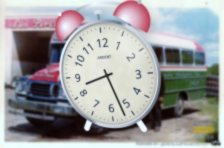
8.27
